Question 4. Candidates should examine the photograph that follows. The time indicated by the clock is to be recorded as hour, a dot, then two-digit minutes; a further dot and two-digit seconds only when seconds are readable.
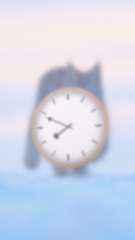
7.49
